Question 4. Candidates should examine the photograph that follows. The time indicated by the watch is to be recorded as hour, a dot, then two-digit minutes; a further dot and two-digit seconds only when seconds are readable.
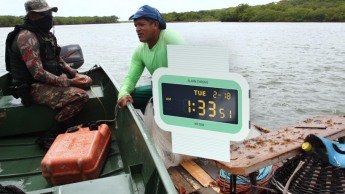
1.33.51
